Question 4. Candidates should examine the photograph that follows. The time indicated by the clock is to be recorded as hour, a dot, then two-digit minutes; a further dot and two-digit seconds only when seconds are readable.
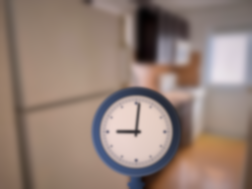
9.01
